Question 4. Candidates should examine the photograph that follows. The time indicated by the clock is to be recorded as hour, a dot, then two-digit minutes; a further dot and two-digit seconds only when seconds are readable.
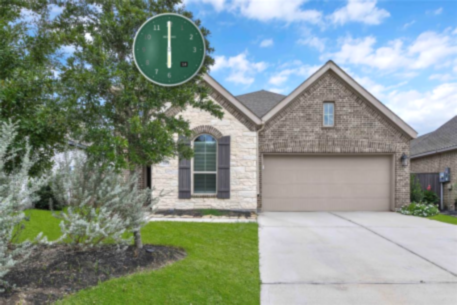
6.00
